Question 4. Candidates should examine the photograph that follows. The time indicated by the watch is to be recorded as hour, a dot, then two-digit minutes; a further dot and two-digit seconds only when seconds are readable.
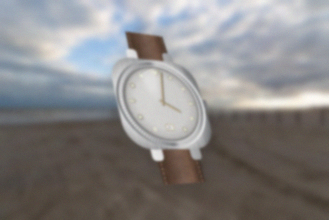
4.02
